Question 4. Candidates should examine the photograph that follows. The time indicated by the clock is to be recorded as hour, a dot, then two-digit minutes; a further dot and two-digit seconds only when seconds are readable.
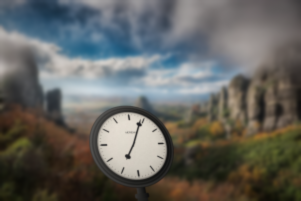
7.04
